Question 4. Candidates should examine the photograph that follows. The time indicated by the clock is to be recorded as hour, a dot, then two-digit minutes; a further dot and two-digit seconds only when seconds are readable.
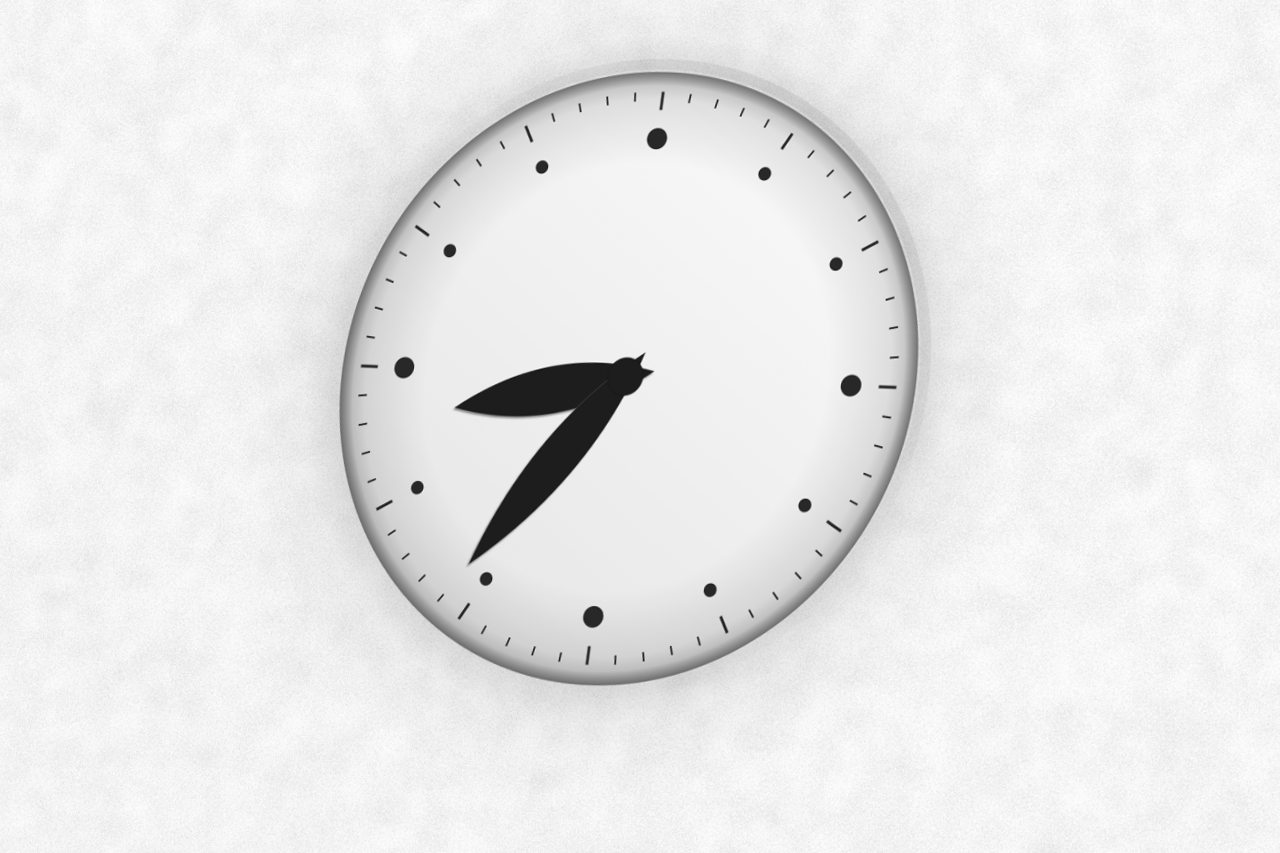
8.36
